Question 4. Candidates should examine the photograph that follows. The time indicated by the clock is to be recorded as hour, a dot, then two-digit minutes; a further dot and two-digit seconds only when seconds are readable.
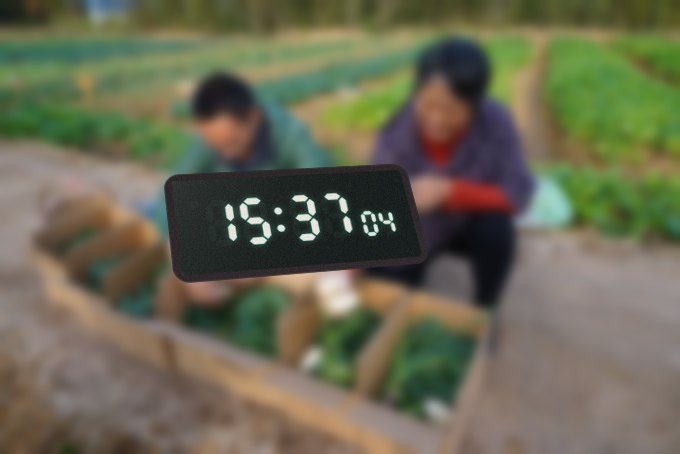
15.37.04
